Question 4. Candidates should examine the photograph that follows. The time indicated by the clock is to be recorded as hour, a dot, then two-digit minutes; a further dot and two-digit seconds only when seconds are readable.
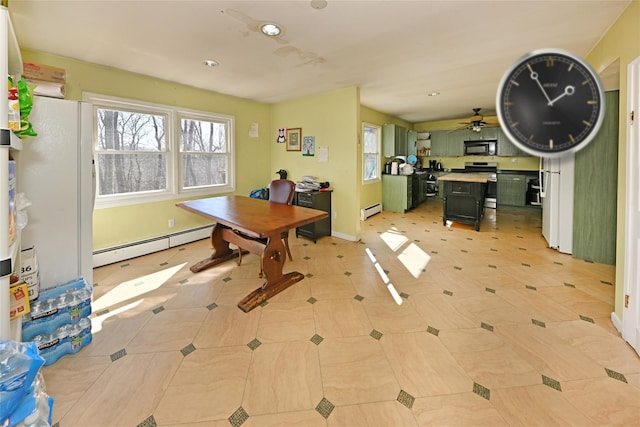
1.55
